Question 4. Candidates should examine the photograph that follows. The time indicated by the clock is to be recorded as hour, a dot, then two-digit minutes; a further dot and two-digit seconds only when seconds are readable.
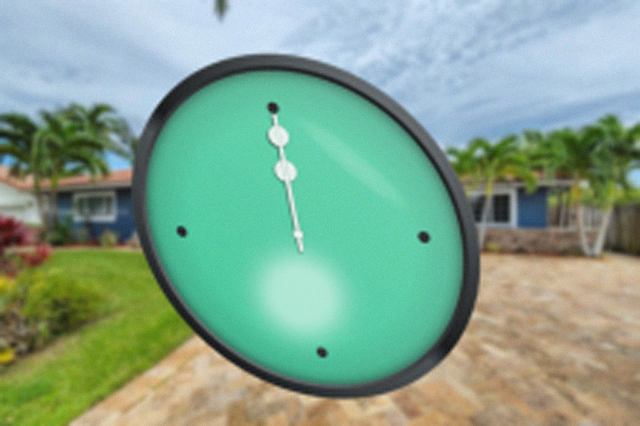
12.00
